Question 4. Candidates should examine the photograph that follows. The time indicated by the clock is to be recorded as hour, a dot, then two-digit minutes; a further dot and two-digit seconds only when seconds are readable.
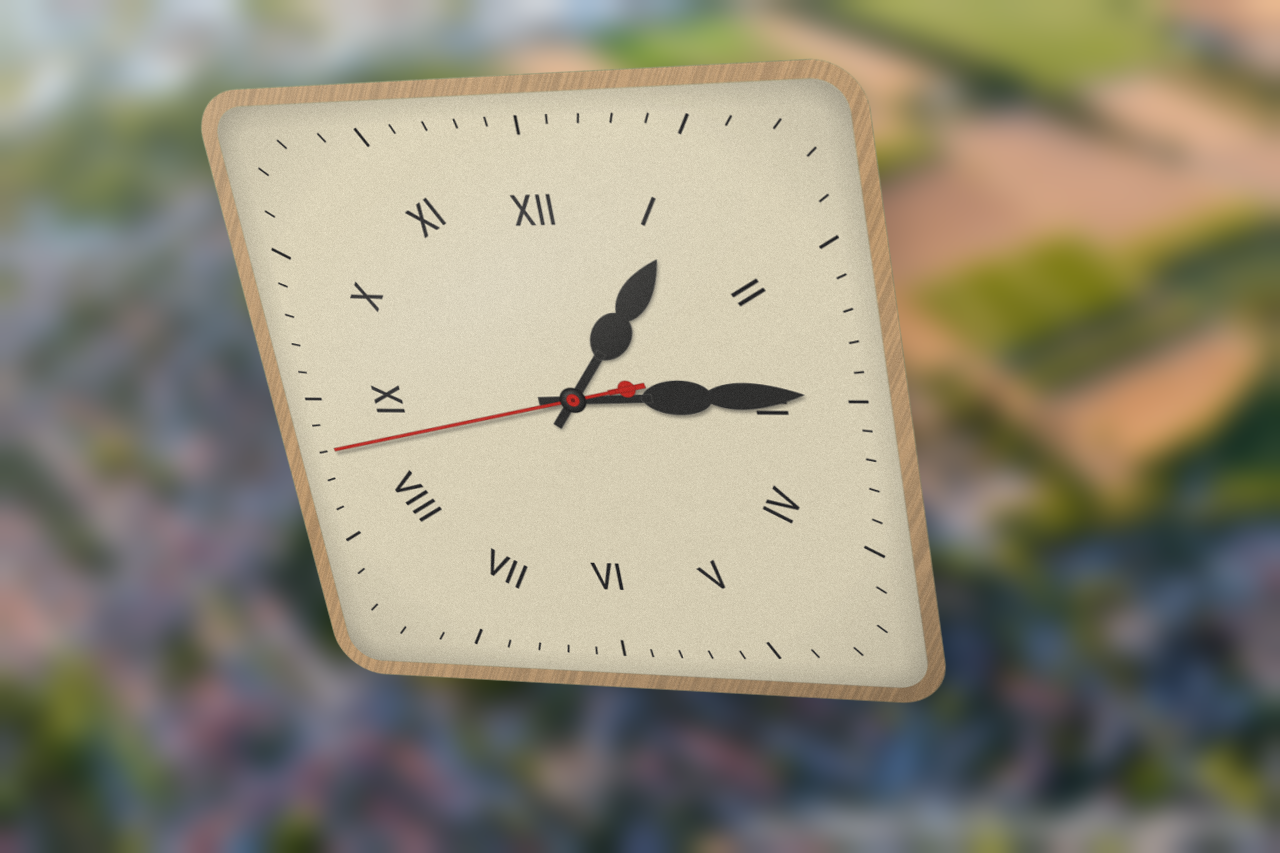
1.14.43
